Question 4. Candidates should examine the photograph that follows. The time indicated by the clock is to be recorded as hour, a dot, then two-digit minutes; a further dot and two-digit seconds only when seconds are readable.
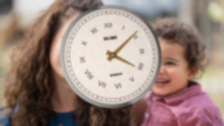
4.09
